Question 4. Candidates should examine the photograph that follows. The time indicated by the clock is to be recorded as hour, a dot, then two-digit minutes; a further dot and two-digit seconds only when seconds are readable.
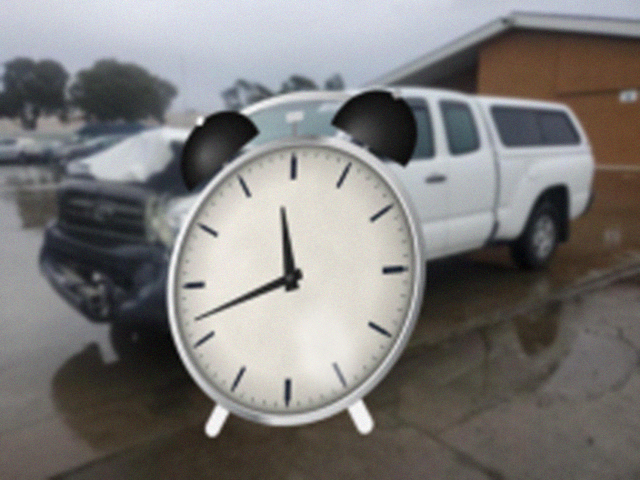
11.42
